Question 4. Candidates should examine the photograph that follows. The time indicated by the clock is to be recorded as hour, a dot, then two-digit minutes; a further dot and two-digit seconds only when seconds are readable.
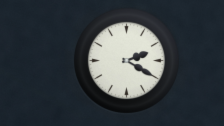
2.20
